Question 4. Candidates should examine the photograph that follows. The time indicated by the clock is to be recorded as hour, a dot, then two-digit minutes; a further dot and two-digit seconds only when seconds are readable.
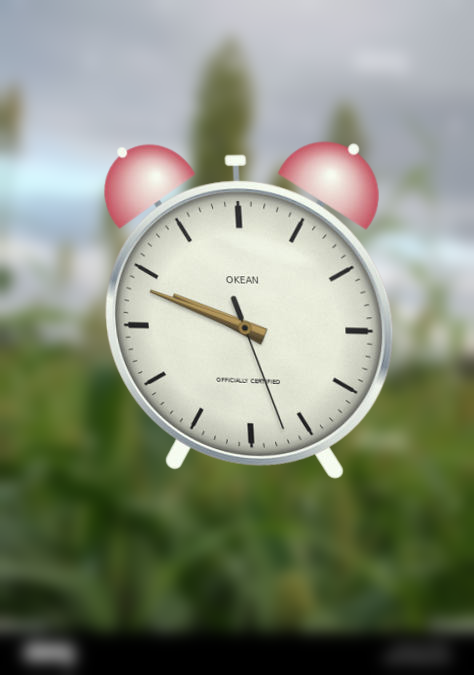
9.48.27
